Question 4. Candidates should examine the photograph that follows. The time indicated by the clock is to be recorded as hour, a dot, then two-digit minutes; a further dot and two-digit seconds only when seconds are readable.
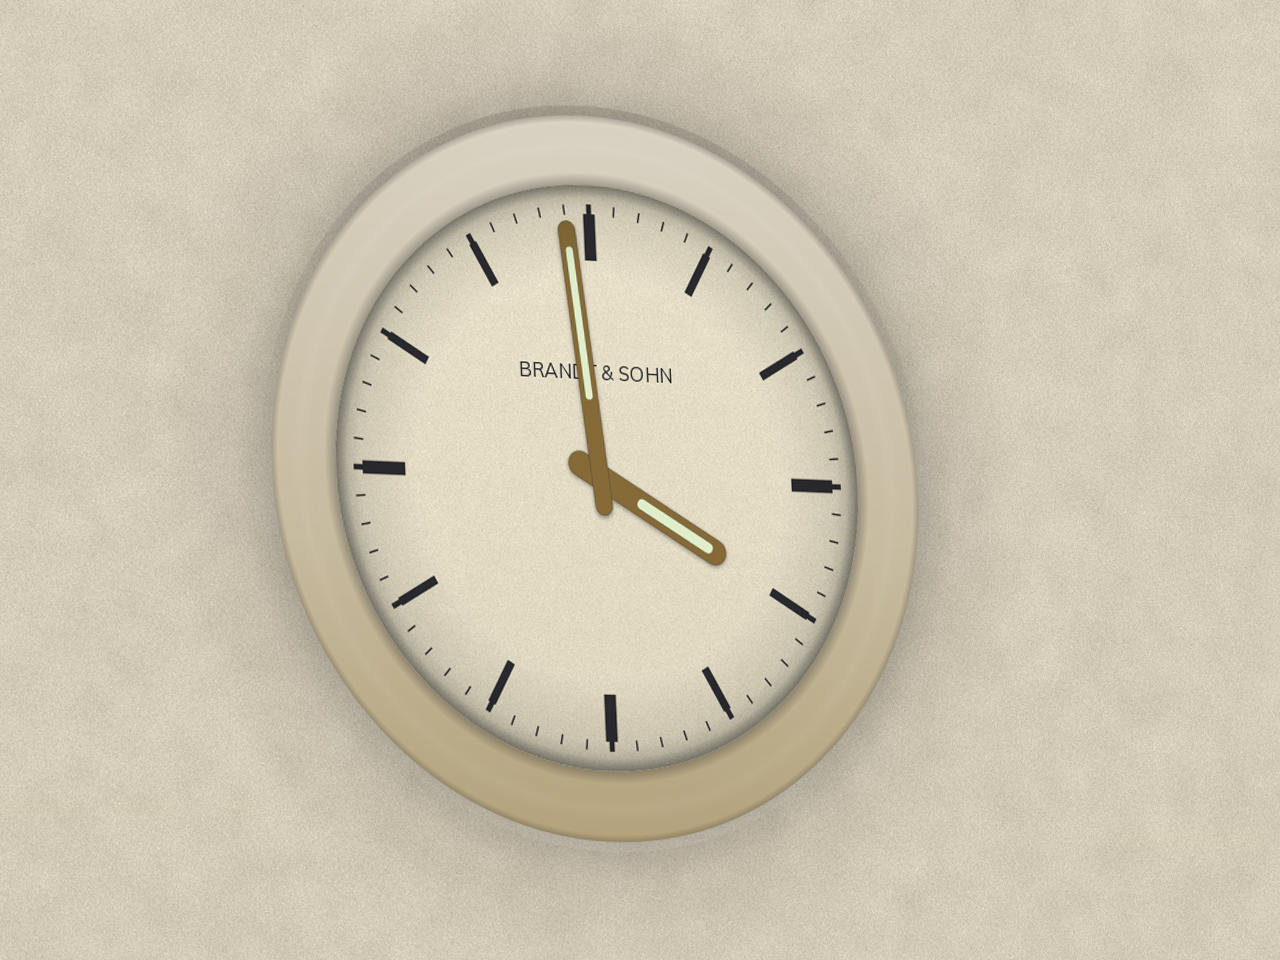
3.59
